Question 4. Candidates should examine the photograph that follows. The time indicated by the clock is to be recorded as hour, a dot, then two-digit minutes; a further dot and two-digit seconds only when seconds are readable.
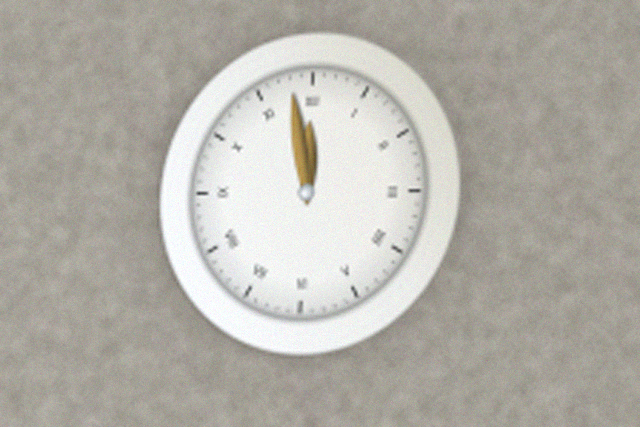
11.58
